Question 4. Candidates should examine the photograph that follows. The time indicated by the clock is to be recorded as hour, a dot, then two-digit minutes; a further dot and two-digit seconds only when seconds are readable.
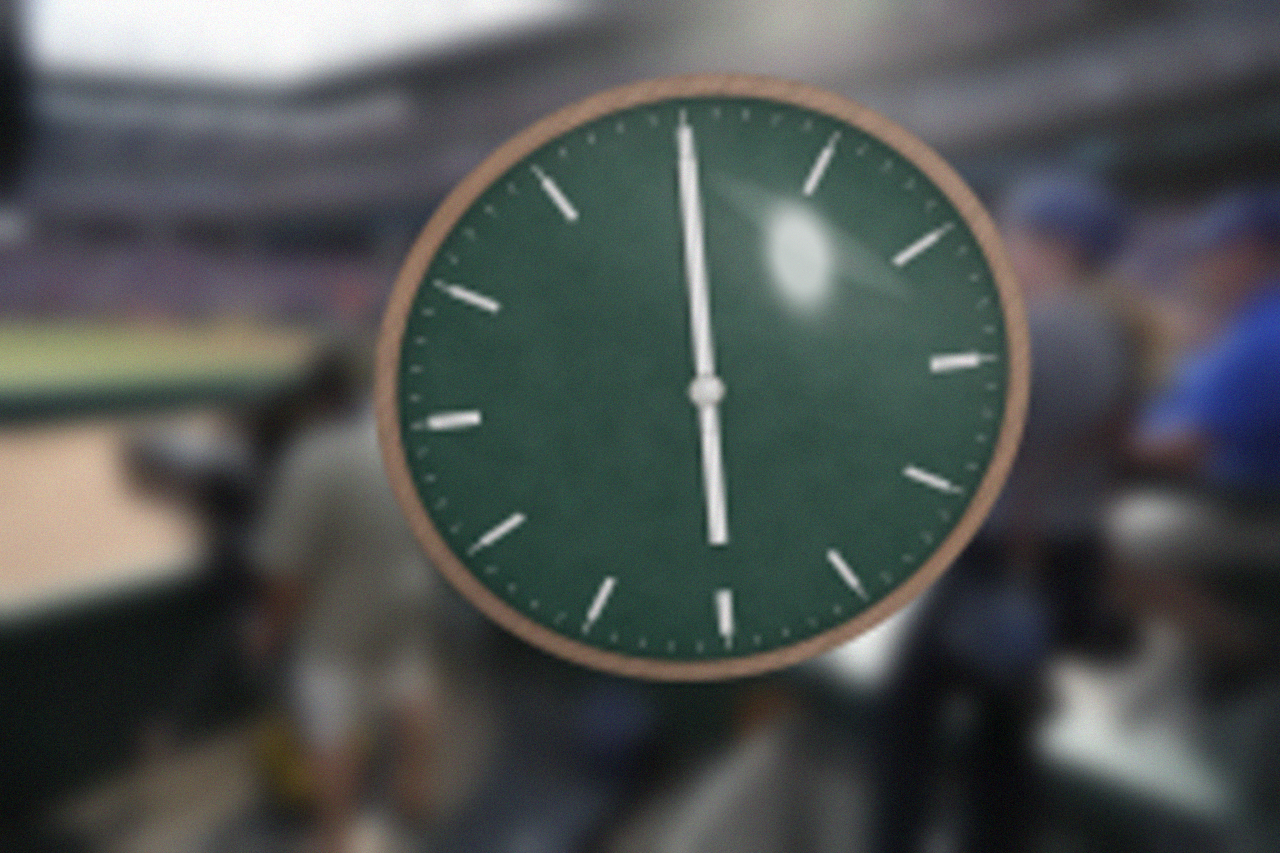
6.00
